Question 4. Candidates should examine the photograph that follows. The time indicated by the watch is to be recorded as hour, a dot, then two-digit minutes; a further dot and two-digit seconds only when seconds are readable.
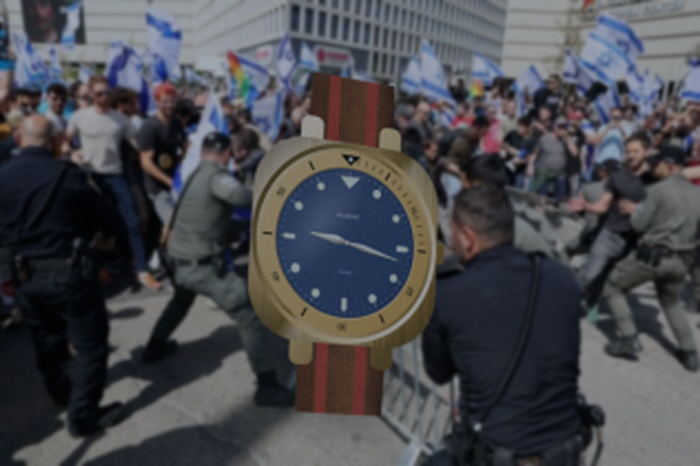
9.17
